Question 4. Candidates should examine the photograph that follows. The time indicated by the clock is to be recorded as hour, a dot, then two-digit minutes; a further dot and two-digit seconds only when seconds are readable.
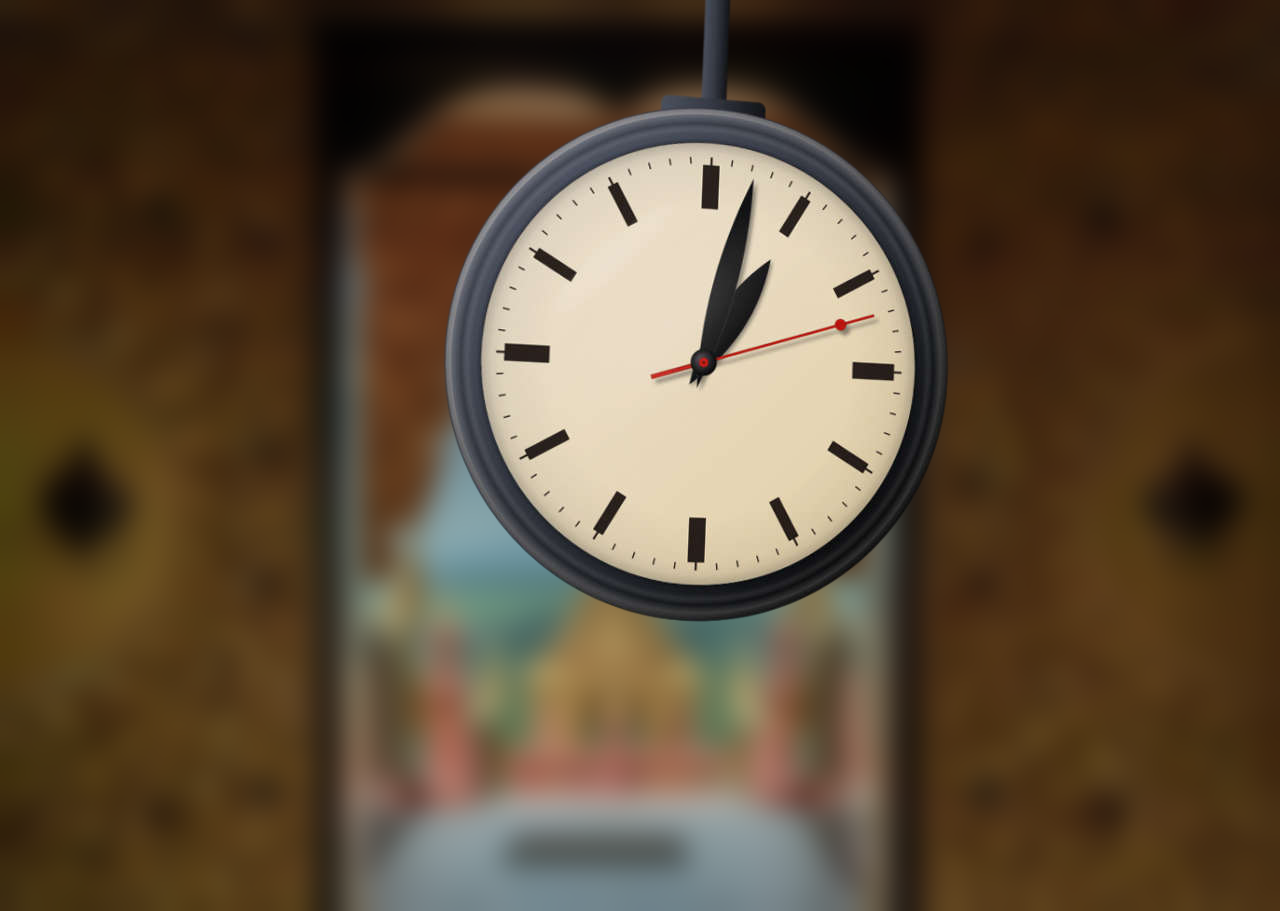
1.02.12
